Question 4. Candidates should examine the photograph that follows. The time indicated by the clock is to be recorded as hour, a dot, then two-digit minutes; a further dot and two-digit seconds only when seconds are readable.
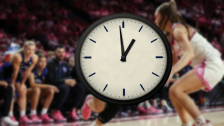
12.59
